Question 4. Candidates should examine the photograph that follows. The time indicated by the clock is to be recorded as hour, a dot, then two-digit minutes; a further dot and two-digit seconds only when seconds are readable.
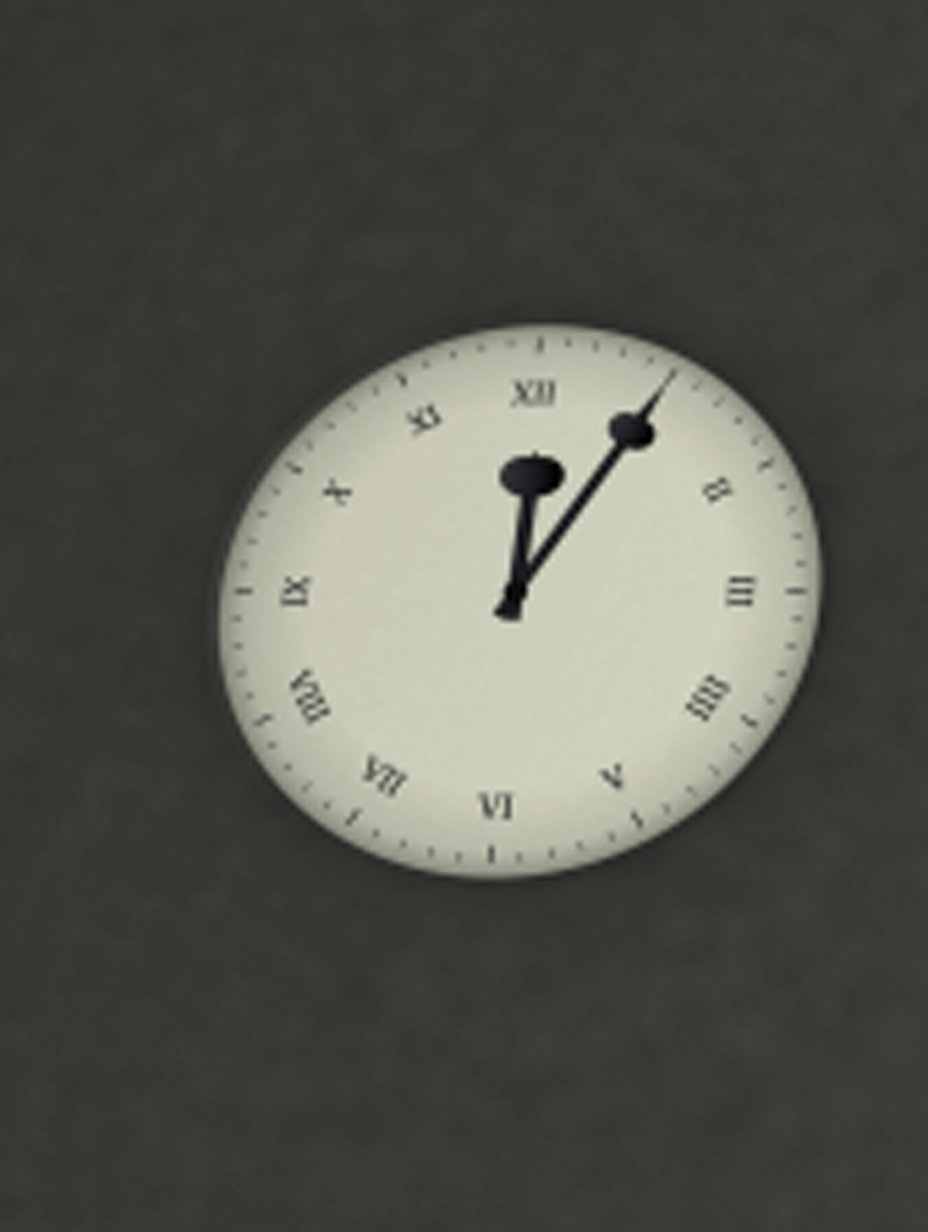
12.05
